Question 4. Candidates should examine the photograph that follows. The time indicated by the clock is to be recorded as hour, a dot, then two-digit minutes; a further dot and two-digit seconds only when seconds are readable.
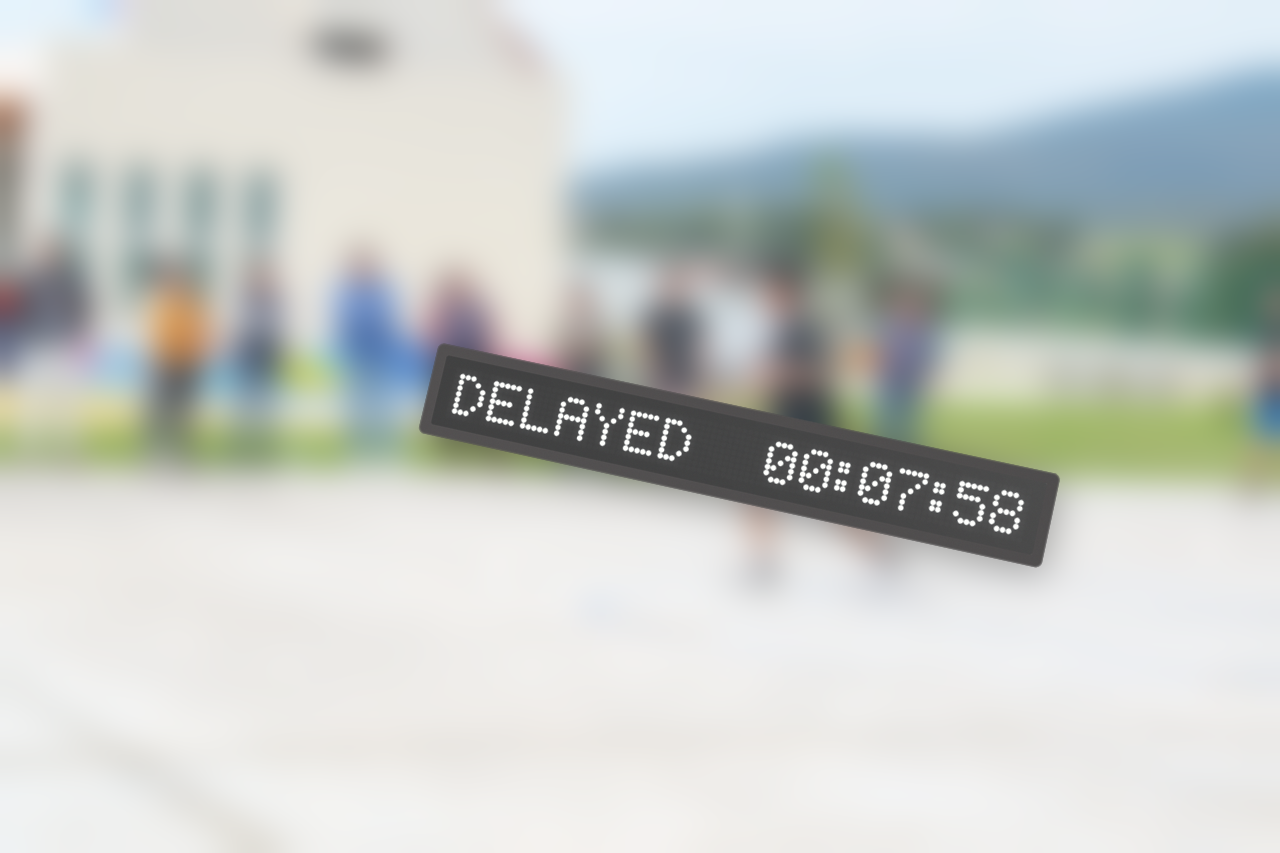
0.07.58
